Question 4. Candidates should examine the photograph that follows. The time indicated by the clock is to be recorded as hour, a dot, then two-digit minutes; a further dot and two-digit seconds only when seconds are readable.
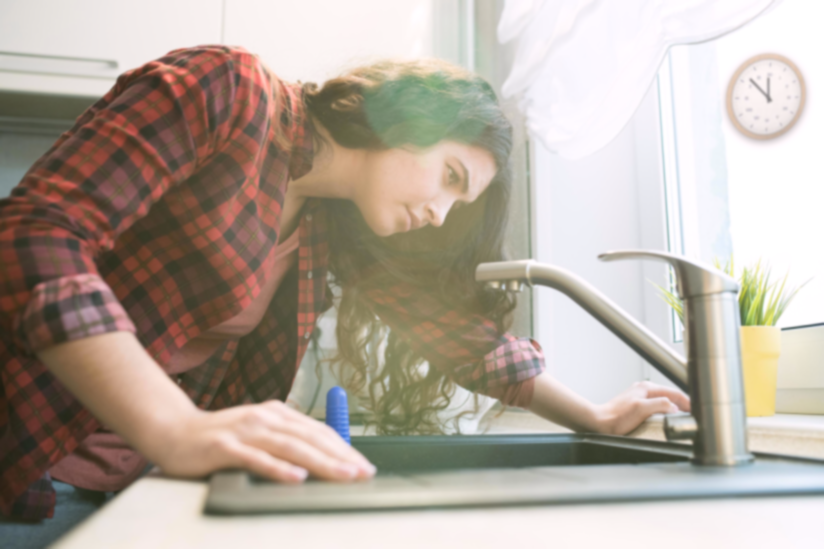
11.52
